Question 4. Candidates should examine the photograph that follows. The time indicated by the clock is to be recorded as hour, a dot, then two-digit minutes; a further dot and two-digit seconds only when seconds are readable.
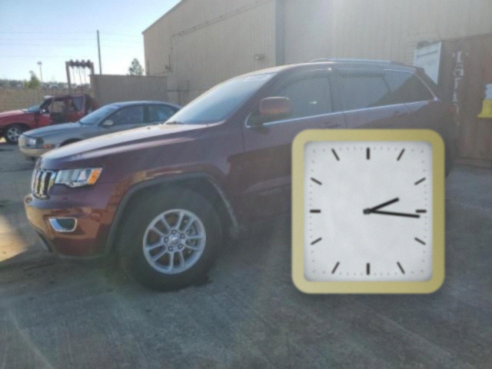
2.16
